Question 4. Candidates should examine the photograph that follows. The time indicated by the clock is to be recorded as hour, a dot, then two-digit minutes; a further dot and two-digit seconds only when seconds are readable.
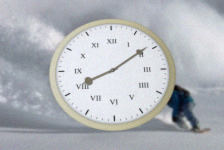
8.09
